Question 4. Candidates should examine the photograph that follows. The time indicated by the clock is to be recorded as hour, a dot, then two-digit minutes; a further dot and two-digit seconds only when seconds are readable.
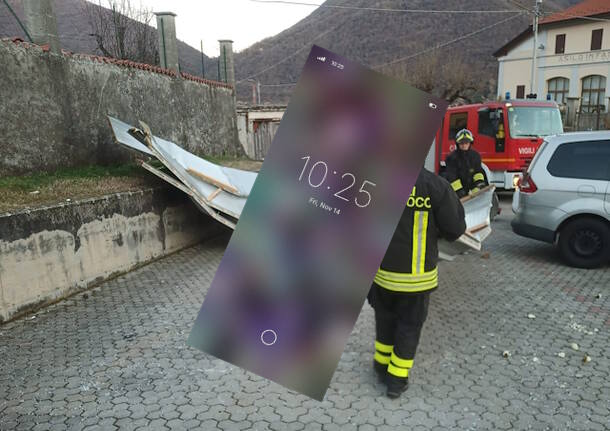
10.25
